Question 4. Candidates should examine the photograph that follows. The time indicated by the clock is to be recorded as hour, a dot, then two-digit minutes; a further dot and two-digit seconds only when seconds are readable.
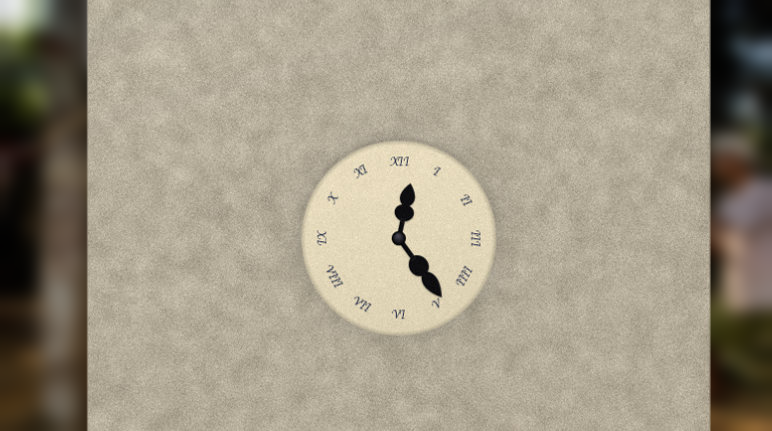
12.24
